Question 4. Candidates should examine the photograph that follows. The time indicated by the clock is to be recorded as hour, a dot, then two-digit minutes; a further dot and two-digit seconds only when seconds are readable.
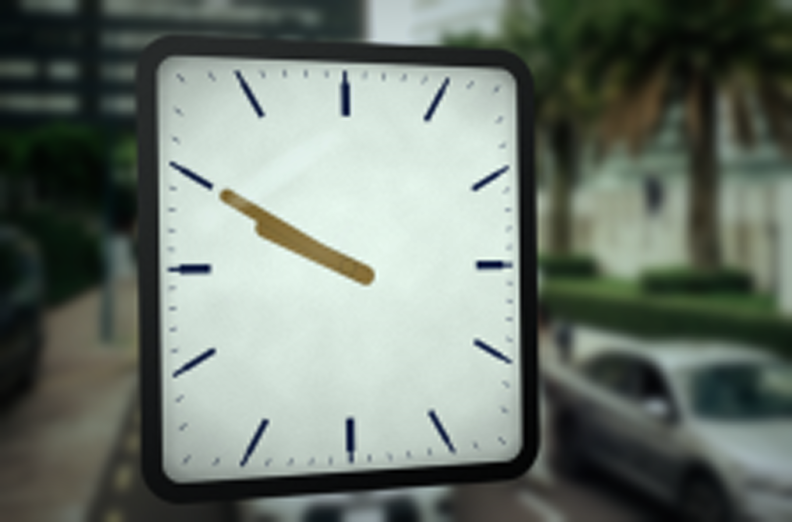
9.50
